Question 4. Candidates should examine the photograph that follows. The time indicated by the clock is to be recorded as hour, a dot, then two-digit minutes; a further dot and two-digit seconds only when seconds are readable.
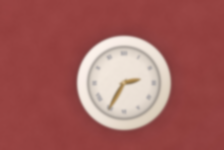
2.35
